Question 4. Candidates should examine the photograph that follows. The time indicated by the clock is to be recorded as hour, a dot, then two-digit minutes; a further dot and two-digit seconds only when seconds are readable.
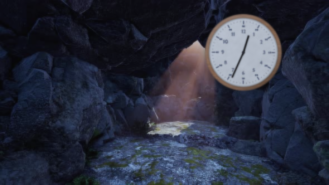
12.34
